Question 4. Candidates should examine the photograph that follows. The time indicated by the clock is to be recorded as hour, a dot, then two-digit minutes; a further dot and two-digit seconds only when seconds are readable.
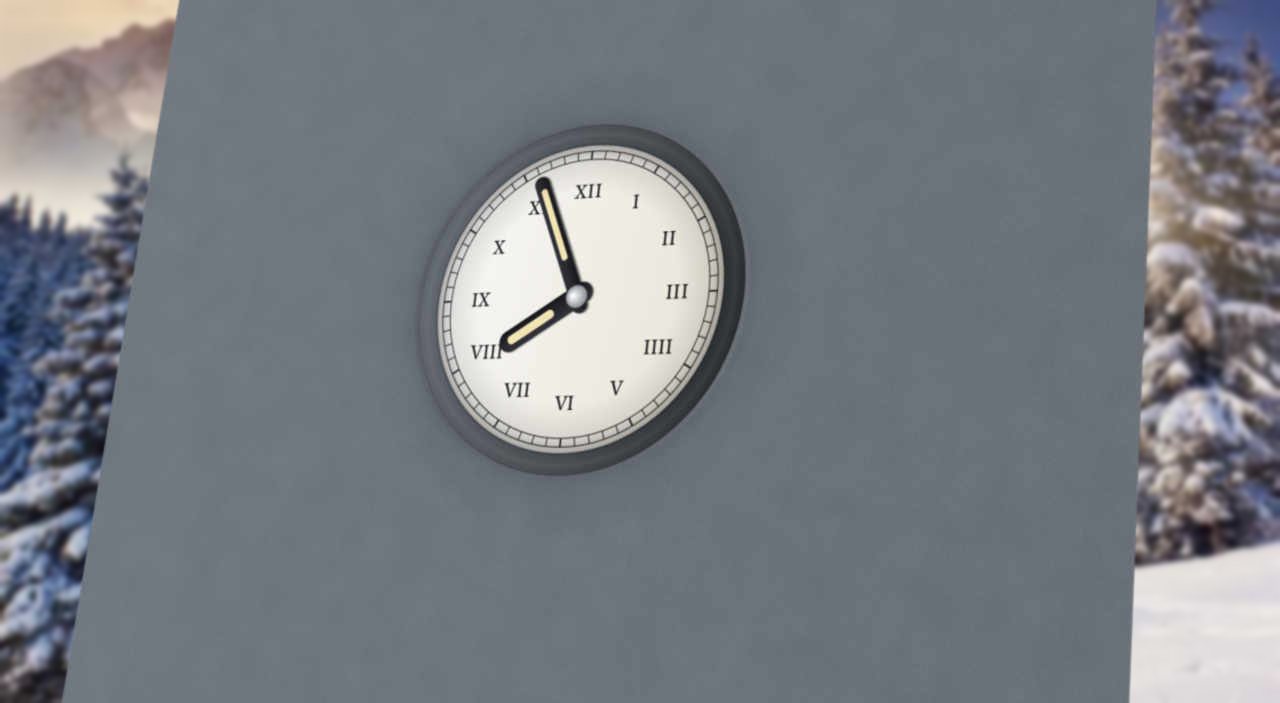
7.56
